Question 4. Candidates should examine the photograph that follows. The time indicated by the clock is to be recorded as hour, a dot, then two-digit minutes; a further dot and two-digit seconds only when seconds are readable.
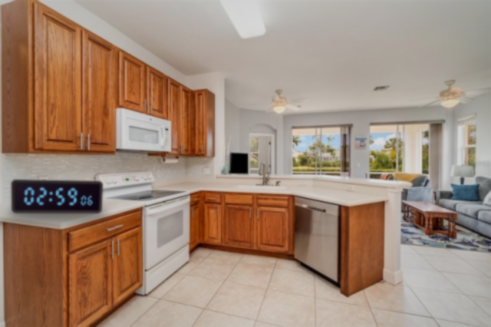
2.59
